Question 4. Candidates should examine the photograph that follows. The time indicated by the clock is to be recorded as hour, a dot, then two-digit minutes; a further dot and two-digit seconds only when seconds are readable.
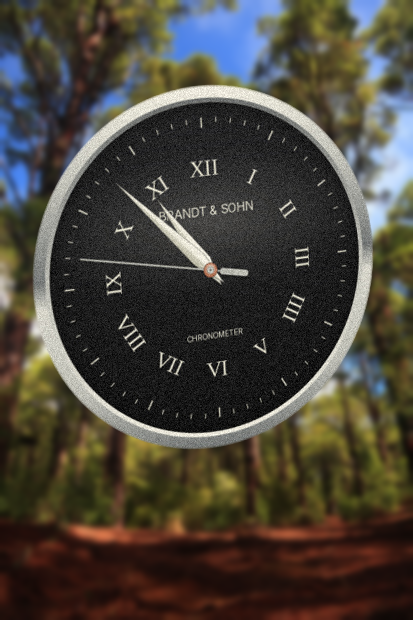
10.52.47
